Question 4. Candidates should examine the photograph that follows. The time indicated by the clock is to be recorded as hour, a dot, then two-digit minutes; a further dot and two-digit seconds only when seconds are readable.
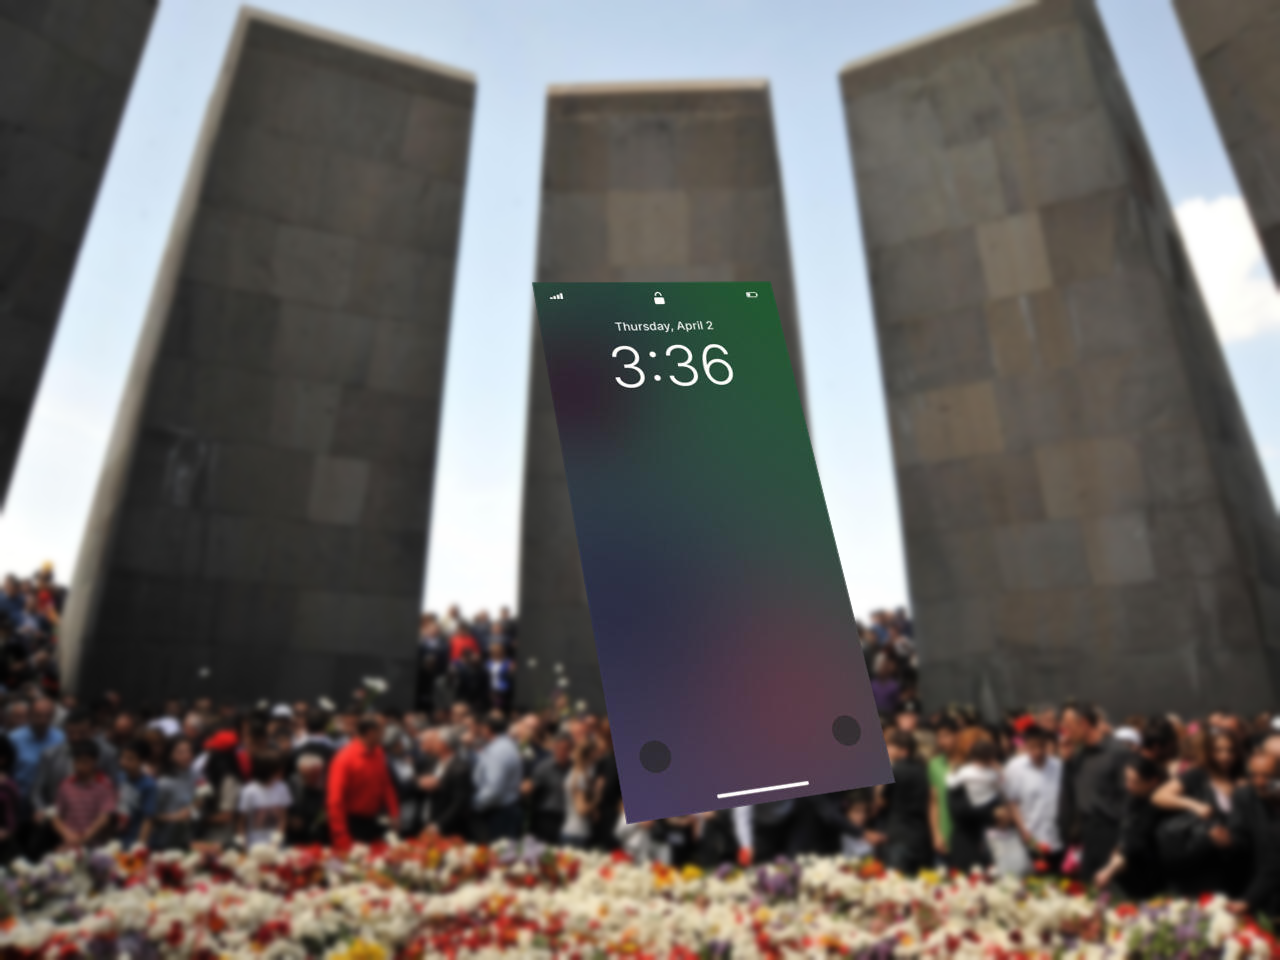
3.36
